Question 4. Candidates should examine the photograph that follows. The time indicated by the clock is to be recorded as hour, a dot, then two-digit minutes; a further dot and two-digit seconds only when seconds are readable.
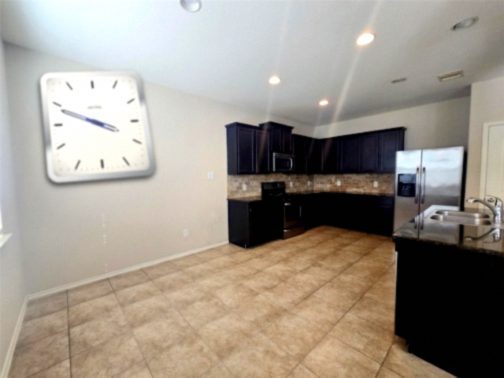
3.49
